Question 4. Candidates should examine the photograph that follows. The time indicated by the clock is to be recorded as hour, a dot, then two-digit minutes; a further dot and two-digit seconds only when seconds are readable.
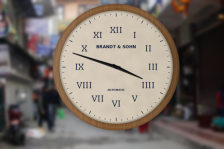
3.48
